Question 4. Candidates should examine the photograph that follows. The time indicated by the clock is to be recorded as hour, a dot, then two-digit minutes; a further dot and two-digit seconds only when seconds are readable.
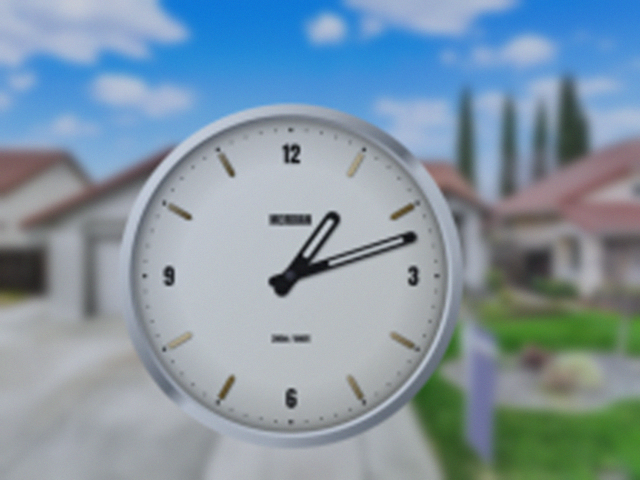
1.12
